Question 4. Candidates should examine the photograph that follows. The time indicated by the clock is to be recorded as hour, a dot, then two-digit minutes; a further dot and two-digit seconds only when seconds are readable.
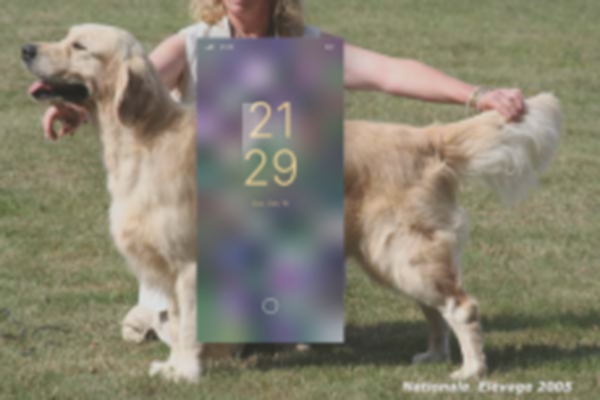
21.29
